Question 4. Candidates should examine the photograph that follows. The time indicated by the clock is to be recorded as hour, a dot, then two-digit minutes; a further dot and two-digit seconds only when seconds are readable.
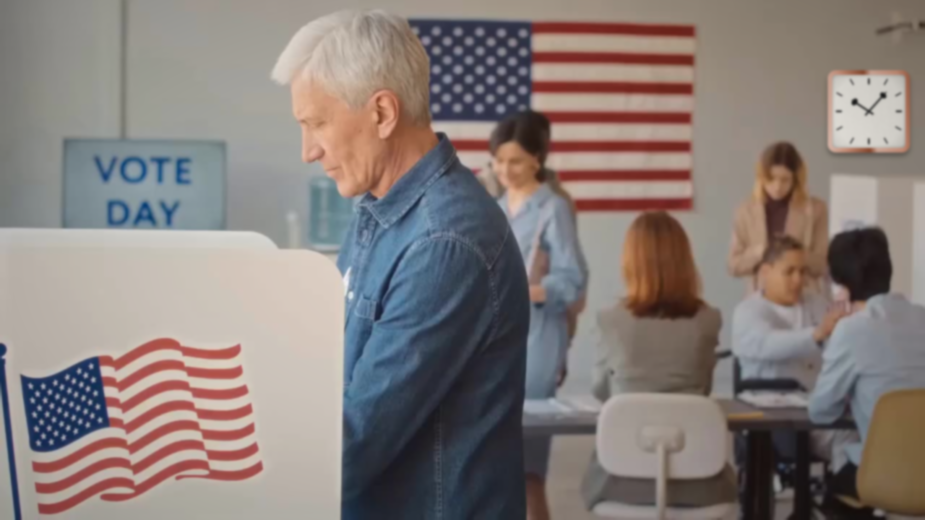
10.07
